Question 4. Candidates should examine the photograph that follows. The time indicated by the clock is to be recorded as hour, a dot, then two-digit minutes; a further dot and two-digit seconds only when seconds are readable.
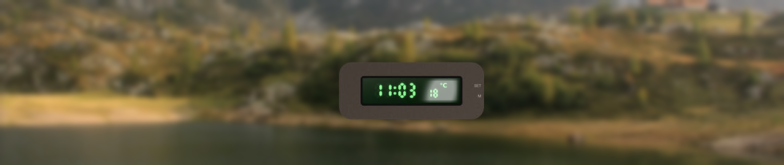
11.03
